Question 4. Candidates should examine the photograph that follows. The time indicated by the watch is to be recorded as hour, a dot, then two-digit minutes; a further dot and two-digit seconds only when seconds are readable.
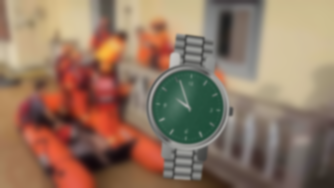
9.56
